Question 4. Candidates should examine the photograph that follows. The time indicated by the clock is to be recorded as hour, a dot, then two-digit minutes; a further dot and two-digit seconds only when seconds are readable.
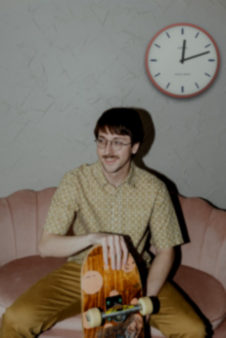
12.12
